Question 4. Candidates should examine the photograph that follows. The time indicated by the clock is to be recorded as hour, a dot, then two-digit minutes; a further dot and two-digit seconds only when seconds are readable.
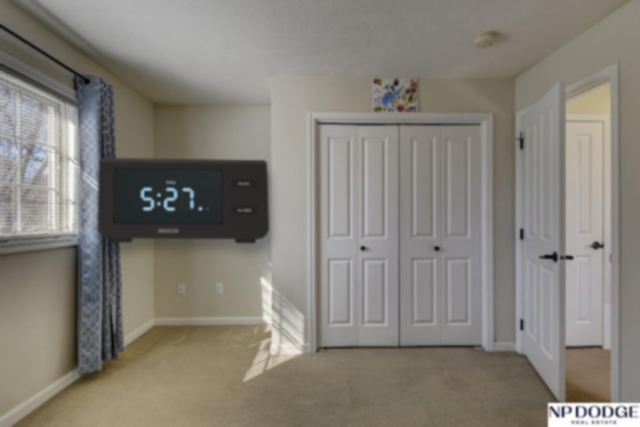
5.27
